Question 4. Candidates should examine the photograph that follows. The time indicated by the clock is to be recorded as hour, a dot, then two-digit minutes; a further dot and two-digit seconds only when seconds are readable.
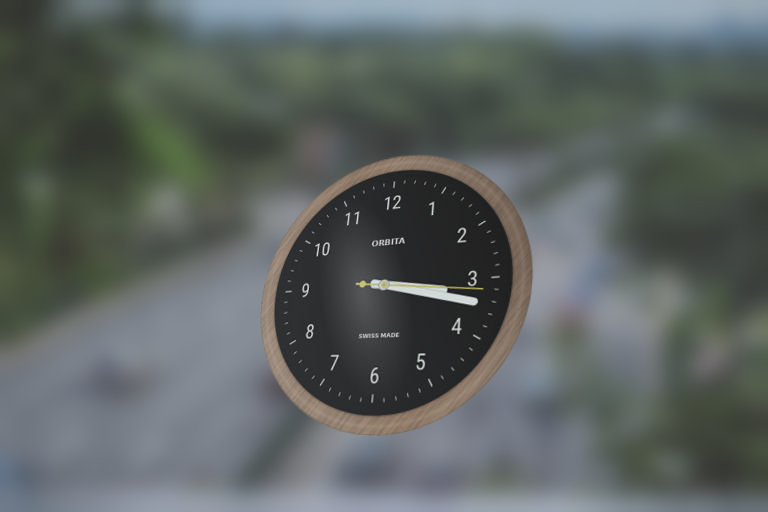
3.17.16
